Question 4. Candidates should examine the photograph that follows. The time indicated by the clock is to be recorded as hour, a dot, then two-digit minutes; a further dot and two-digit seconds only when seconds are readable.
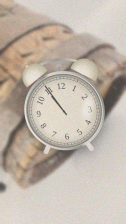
10.55
